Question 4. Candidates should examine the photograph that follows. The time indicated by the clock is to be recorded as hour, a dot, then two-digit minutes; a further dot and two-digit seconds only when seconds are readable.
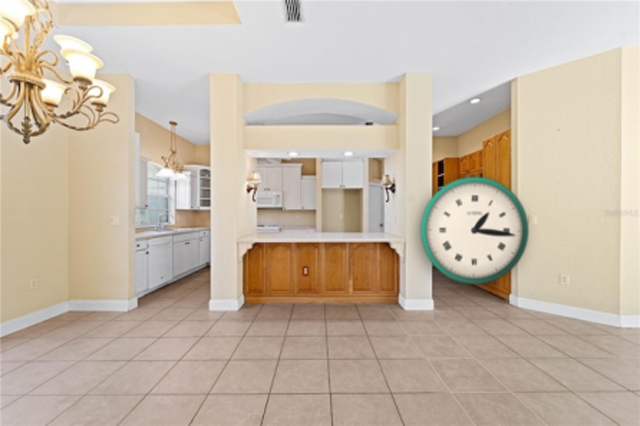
1.16
